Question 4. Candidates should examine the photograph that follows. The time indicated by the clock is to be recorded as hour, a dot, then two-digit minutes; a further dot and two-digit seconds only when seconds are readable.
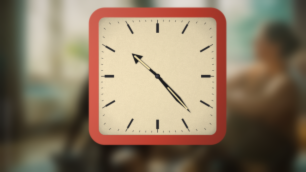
10.23
